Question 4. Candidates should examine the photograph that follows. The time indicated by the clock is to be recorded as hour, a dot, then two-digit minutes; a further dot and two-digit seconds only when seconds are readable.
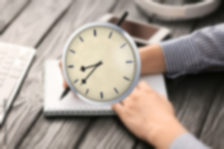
8.38
